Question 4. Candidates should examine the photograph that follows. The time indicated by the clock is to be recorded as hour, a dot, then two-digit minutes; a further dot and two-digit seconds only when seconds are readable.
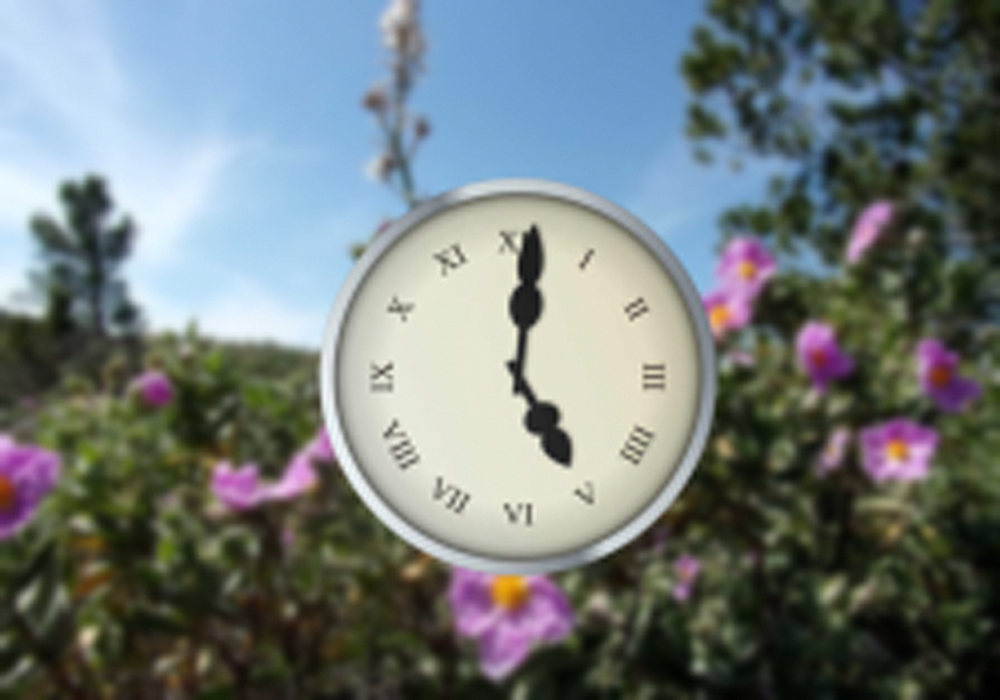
5.01
